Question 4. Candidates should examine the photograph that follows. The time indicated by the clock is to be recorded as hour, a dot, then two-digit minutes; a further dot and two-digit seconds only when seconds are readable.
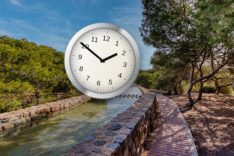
1.50
